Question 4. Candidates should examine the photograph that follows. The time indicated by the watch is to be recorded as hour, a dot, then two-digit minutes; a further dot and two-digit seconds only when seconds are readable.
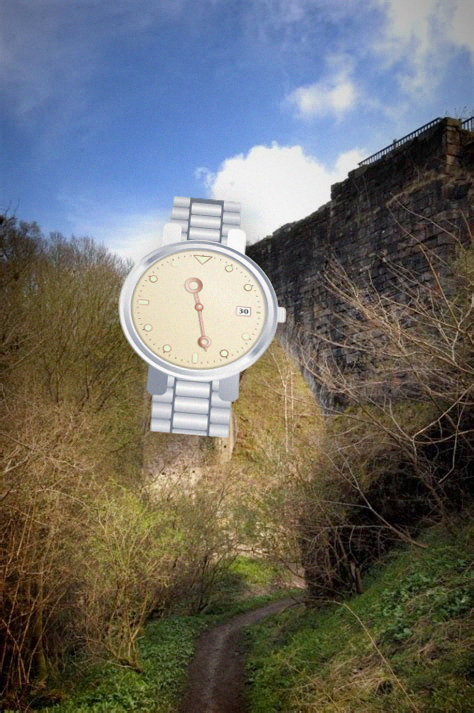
11.28
